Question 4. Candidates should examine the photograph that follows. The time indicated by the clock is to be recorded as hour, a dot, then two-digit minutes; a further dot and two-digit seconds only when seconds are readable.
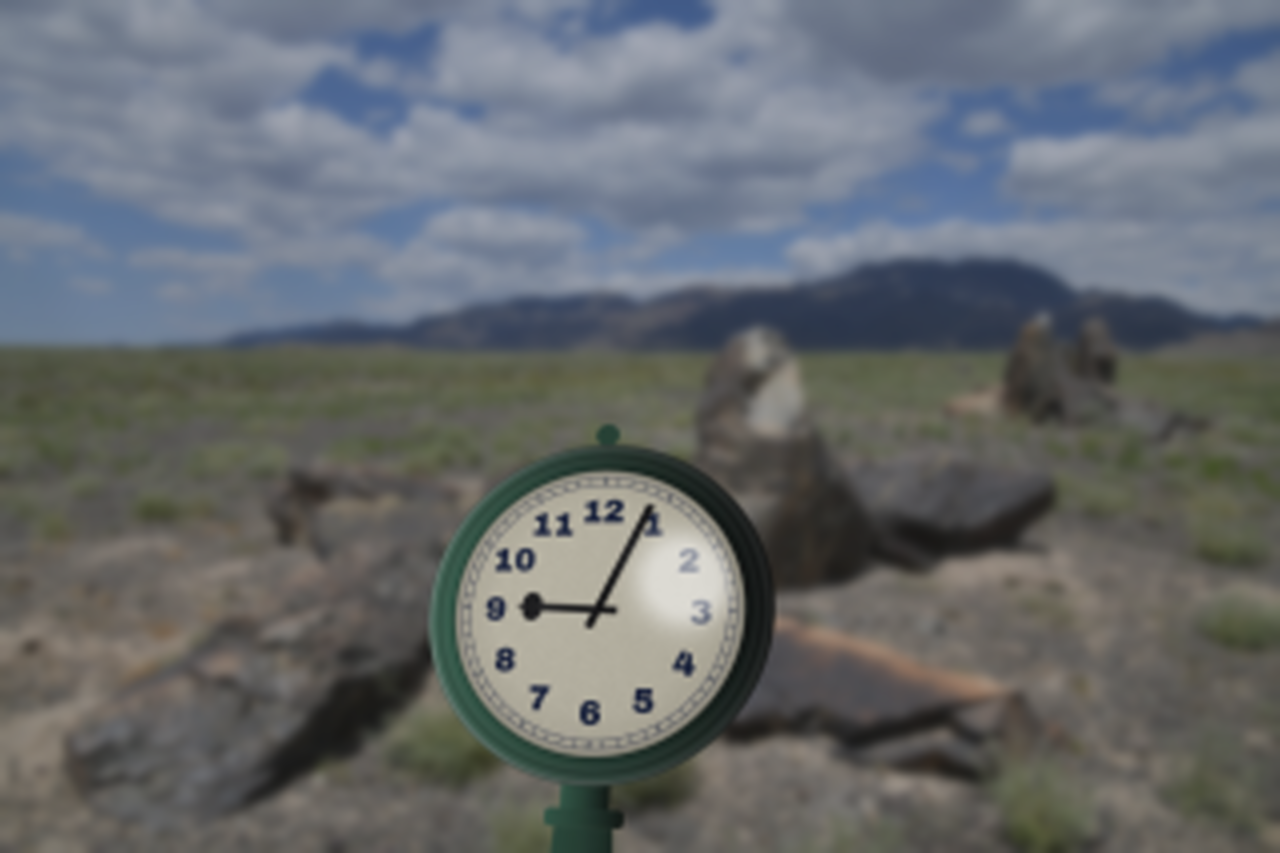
9.04
